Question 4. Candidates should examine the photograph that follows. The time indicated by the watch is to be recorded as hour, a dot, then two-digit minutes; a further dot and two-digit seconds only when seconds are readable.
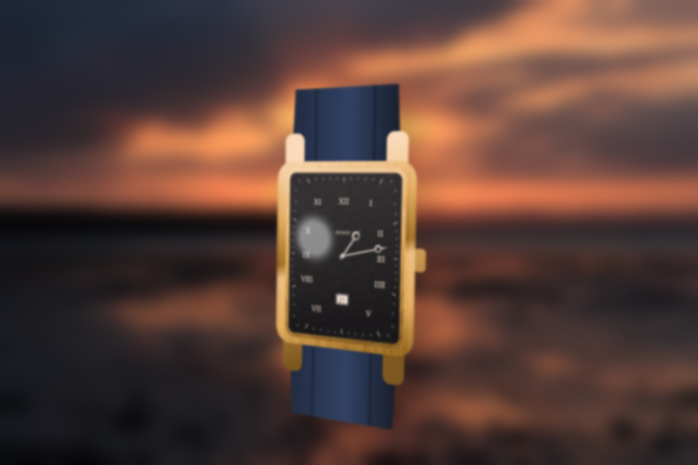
1.13
